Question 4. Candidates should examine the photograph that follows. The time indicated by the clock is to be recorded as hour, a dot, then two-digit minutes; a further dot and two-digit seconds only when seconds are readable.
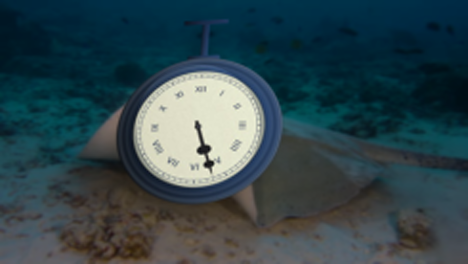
5.27
